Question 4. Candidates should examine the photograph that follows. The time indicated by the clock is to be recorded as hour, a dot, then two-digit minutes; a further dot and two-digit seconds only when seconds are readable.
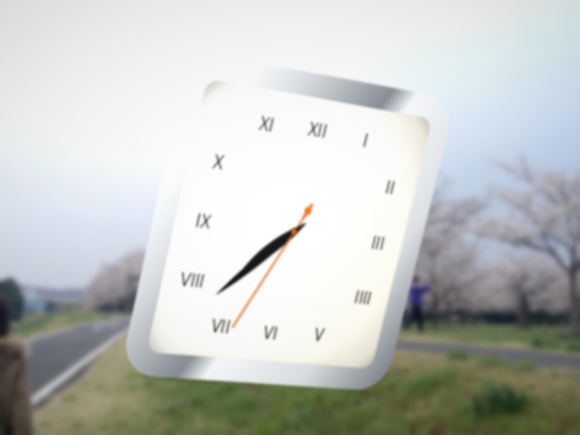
7.37.34
